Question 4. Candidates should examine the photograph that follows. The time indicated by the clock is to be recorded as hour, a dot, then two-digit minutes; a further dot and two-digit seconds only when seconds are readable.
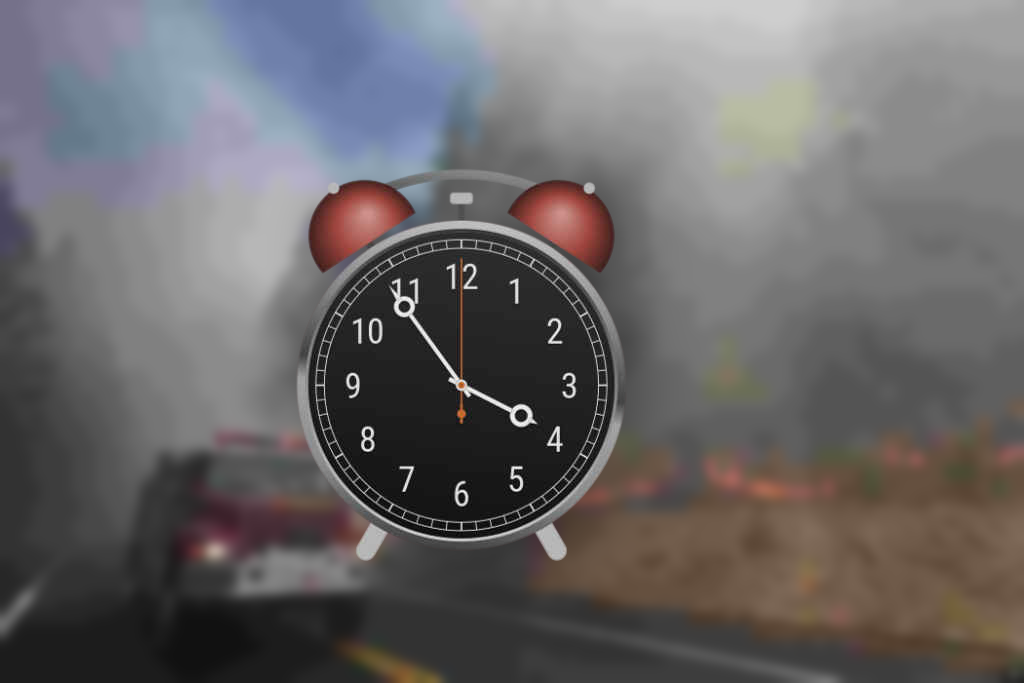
3.54.00
